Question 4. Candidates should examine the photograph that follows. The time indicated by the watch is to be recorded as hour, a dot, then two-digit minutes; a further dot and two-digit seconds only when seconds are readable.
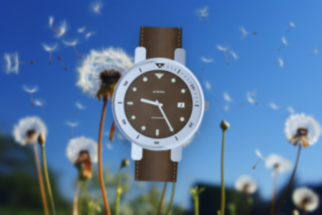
9.25
